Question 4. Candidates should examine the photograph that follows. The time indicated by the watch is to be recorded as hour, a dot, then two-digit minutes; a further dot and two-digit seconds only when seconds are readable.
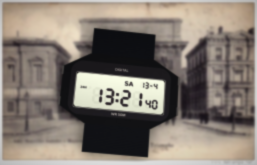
13.21.40
